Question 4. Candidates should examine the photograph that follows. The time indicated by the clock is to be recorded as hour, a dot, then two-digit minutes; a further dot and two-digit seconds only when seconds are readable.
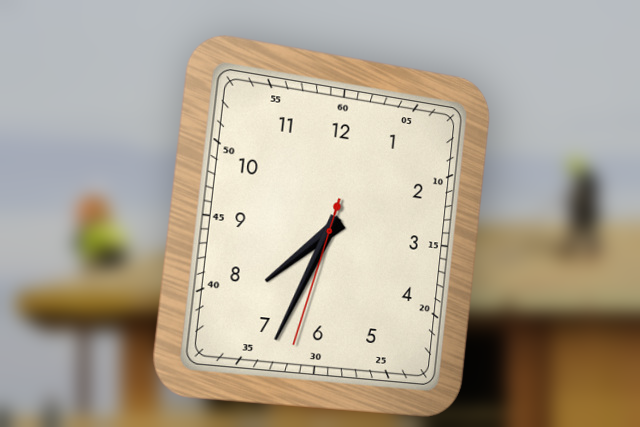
7.33.32
